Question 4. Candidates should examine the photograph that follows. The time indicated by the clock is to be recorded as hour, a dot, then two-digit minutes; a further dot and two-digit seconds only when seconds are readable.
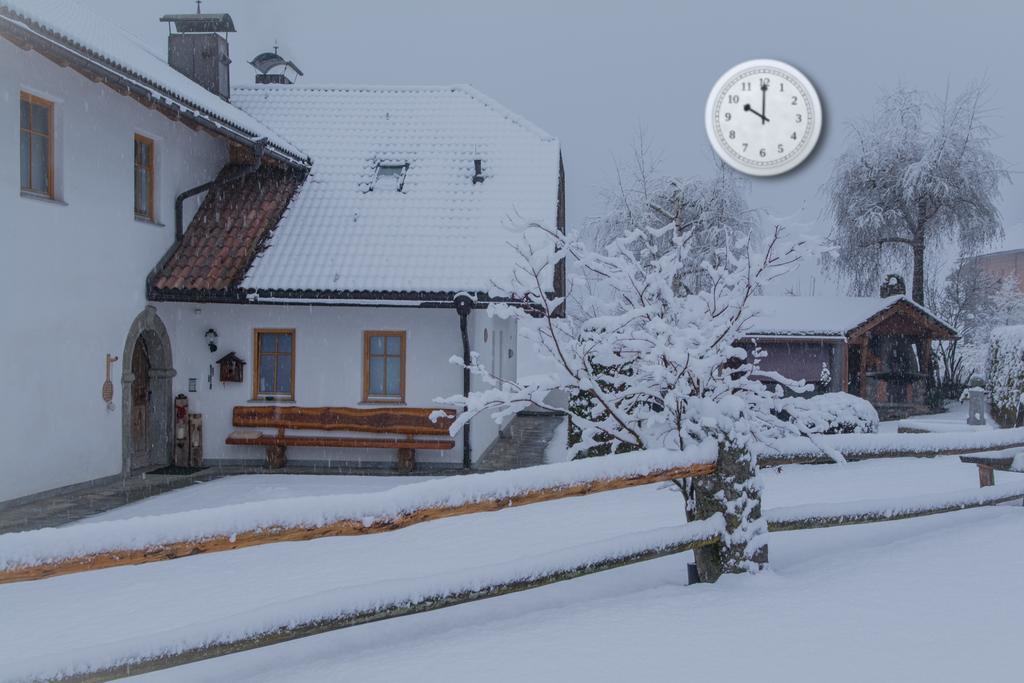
10.00
